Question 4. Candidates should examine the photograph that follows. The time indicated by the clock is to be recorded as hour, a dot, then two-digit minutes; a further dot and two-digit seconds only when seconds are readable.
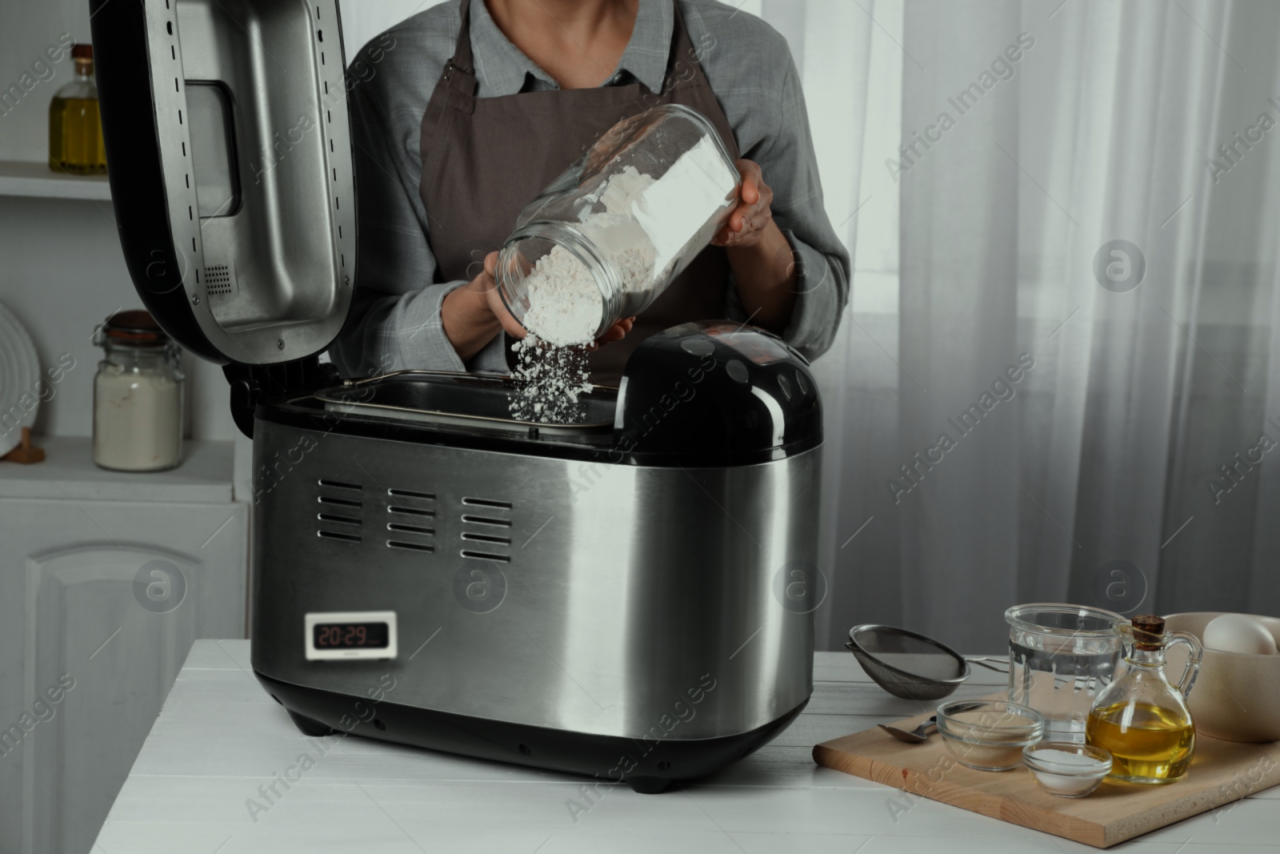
20.29
